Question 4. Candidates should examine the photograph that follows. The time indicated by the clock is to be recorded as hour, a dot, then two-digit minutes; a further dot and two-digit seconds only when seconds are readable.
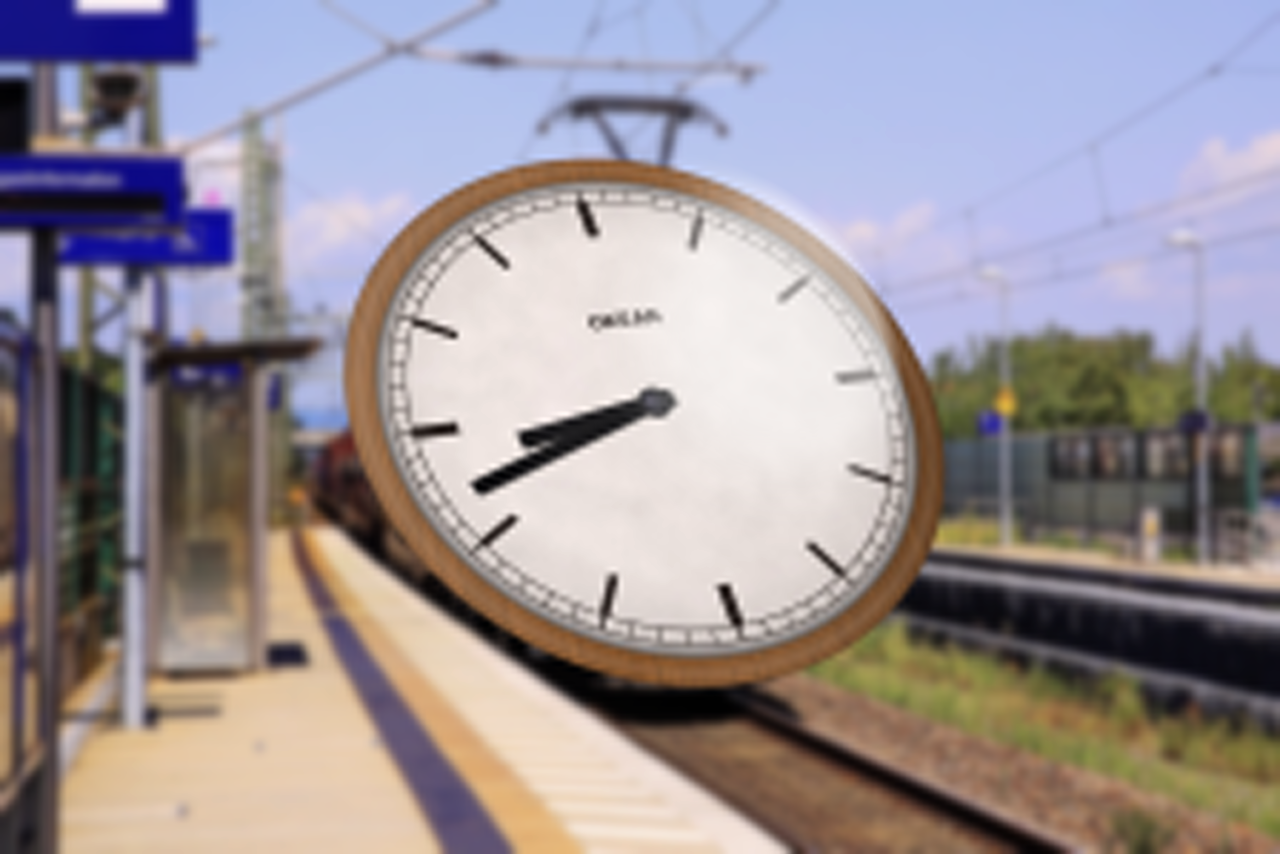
8.42
